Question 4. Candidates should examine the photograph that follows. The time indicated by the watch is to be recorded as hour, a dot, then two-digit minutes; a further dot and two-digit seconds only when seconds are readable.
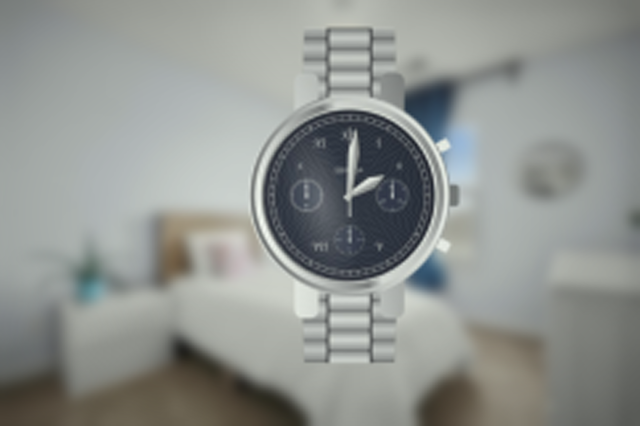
2.01
